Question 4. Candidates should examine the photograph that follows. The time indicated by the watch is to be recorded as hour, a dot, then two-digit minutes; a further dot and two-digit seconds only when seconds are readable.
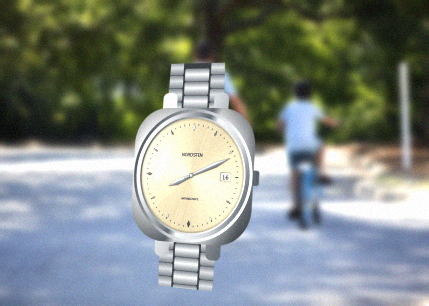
8.11
